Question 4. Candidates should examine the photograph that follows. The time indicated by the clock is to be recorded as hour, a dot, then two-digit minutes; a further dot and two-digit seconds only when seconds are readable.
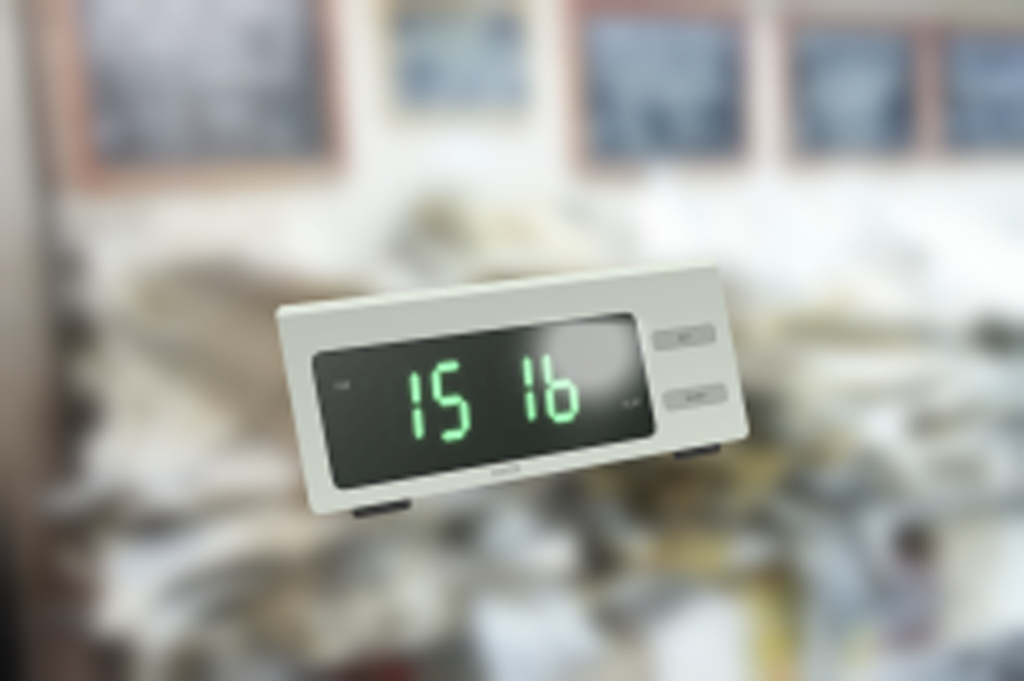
15.16
